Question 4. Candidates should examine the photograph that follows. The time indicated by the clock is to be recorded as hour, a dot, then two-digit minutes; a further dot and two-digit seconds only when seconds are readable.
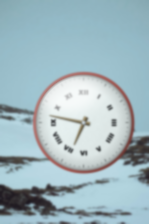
6.47
